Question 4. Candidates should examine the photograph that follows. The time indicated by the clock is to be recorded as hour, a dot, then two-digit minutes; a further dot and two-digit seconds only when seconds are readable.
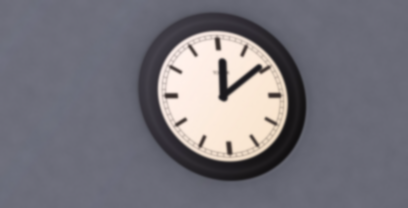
12.09
